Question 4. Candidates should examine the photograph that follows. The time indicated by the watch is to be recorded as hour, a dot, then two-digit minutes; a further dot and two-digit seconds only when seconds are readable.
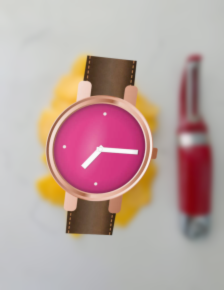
7.15
